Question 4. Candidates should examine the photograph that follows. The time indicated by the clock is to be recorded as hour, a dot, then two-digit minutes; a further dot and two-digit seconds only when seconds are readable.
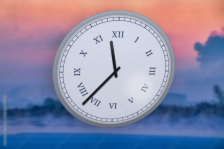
11.37
